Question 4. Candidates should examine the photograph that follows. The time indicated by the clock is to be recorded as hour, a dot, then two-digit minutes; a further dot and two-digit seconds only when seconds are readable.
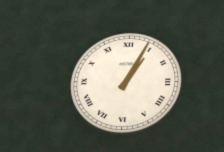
1.04
